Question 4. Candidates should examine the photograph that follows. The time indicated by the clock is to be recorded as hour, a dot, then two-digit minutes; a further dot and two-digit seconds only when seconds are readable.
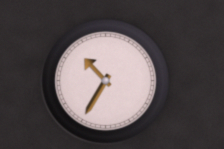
10.35
